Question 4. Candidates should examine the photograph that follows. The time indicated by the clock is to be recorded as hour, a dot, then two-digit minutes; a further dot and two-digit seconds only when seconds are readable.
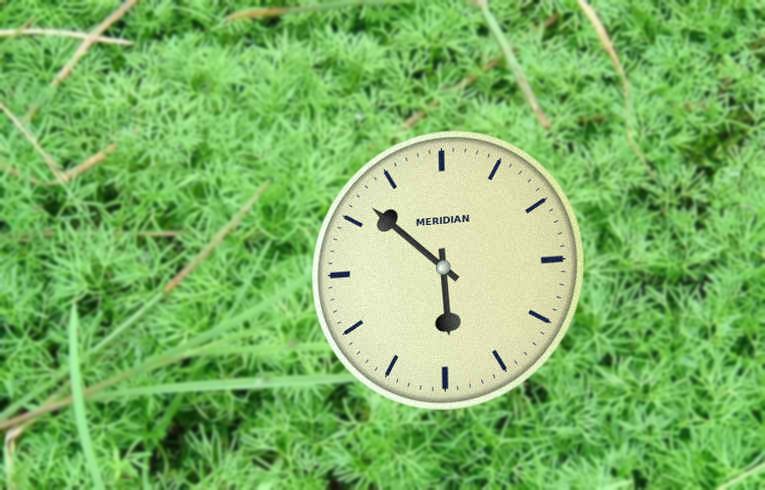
5.52
